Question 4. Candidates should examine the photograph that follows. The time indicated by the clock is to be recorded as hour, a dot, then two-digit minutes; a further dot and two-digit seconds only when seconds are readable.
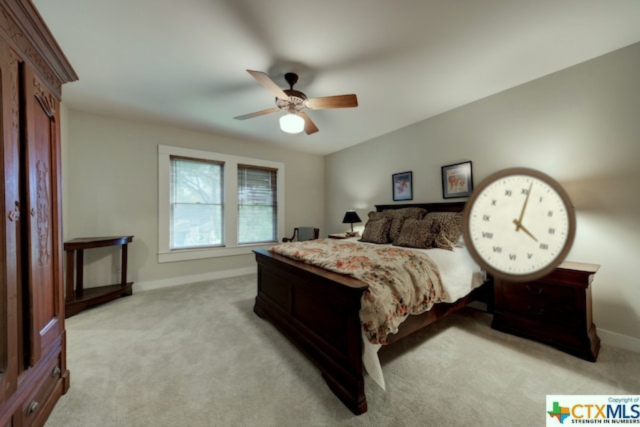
4.01
